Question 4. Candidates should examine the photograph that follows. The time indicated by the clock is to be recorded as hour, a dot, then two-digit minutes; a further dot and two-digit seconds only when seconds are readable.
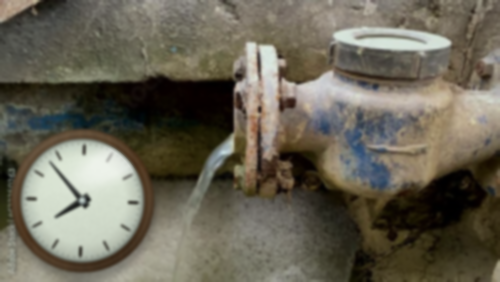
7.53
